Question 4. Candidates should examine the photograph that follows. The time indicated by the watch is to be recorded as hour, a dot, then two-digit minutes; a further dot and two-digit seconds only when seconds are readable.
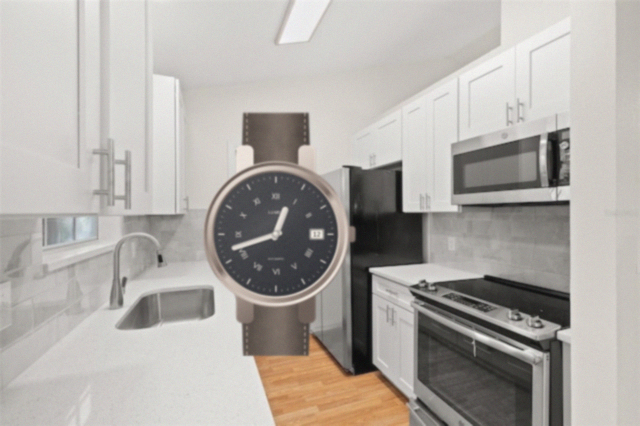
12.42
